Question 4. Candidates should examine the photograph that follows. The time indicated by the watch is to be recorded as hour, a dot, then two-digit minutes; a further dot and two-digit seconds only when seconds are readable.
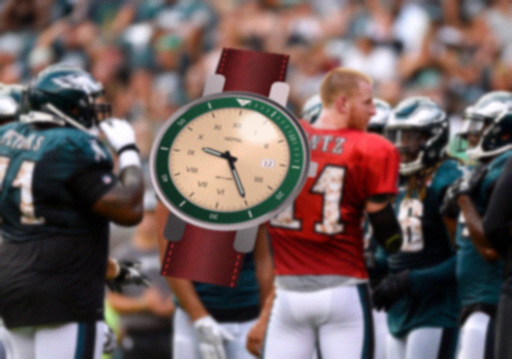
9.25
